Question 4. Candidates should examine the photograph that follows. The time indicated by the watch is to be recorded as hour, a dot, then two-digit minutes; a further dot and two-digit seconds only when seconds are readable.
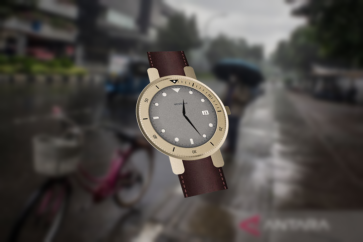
12.26
